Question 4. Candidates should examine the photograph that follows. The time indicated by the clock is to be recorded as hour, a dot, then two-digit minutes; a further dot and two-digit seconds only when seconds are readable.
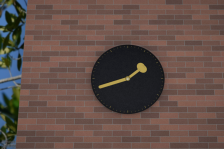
1.42
